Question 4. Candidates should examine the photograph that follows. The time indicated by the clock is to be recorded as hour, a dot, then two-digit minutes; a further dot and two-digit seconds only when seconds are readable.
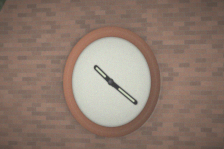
10.21
